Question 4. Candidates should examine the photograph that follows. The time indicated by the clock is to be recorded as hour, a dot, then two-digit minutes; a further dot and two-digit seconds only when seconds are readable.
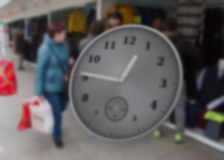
12.46
